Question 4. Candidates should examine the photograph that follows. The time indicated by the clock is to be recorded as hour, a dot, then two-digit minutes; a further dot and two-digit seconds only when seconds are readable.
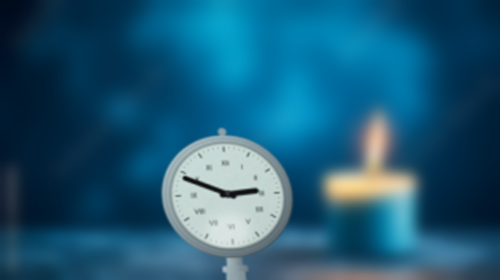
2.49
